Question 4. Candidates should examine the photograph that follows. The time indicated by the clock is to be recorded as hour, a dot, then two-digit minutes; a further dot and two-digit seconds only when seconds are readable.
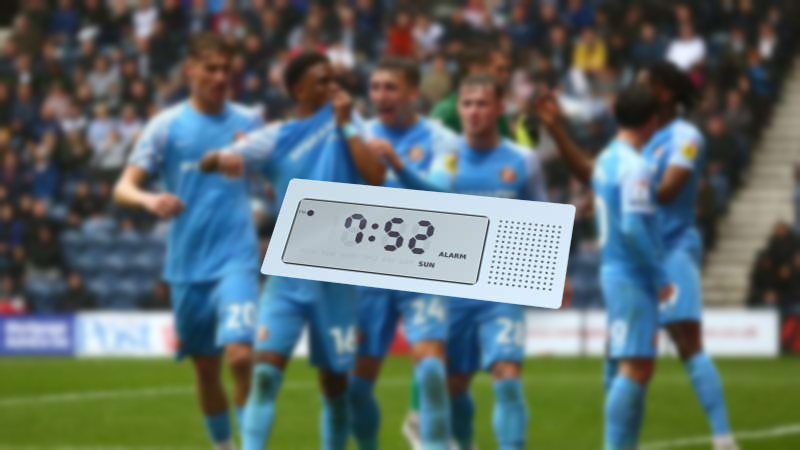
7.52
